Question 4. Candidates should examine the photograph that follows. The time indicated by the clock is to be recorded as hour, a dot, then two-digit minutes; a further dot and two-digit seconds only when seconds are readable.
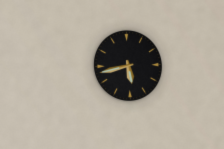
5.43
